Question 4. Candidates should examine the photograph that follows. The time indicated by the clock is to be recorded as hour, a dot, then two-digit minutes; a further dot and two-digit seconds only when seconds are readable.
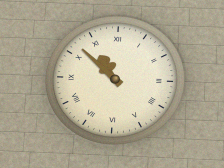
10.52
